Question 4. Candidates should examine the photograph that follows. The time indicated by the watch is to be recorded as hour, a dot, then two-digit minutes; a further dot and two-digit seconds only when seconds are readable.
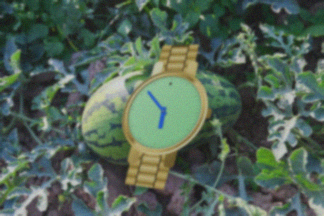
5.52
